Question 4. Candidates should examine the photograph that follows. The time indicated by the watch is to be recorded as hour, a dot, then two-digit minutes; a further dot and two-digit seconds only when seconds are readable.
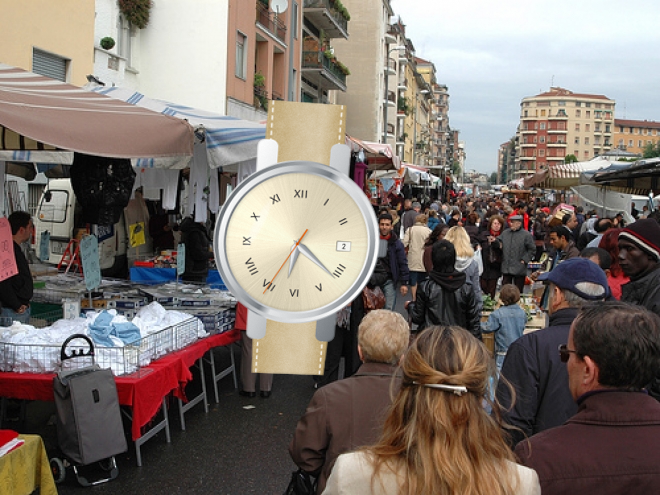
6.21.35
